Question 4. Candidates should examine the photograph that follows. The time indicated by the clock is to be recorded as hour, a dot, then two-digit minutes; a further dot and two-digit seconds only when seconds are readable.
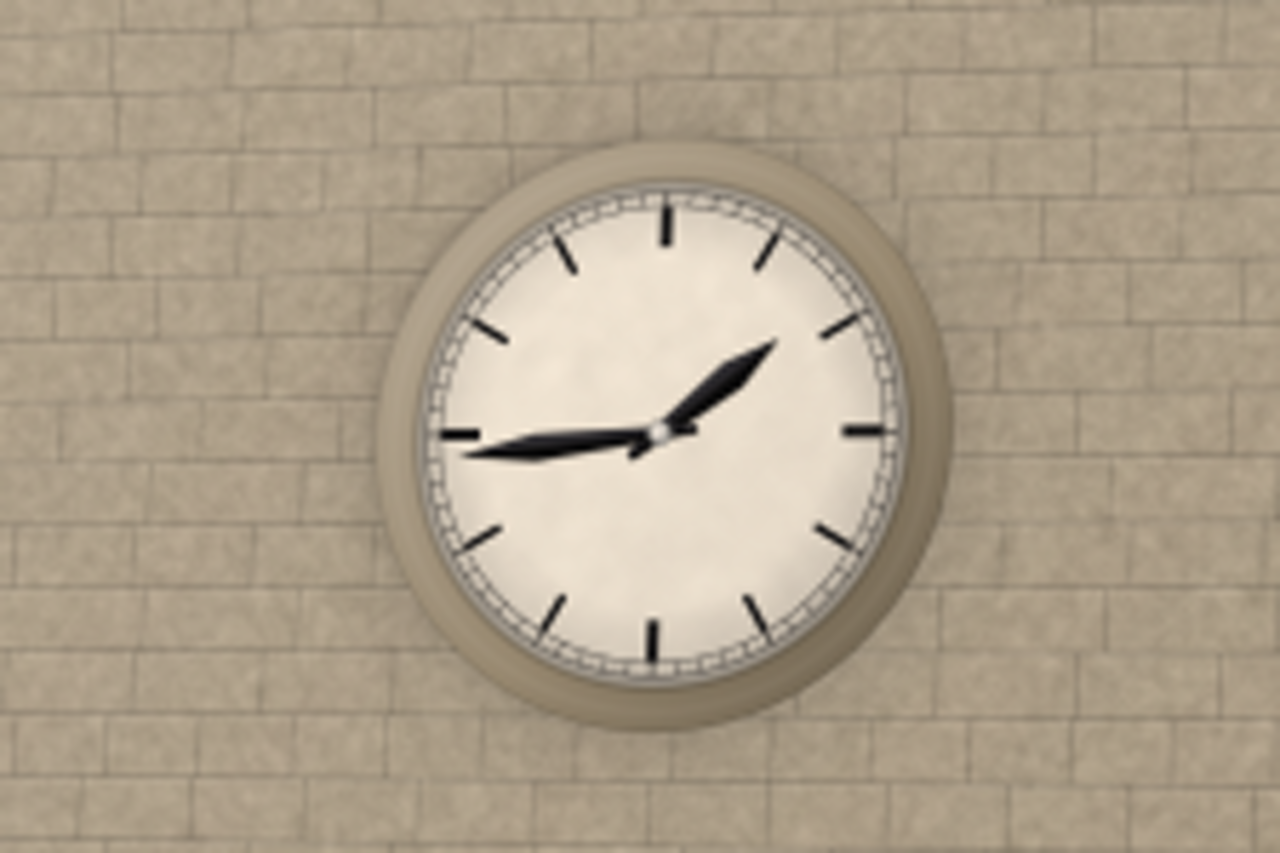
1.44
